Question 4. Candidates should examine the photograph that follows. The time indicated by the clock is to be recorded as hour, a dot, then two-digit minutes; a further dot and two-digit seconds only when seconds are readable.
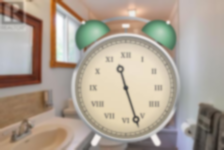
11.27
